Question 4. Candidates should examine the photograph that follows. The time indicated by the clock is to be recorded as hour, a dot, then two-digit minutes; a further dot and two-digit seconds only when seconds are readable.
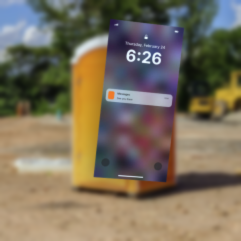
6.26
